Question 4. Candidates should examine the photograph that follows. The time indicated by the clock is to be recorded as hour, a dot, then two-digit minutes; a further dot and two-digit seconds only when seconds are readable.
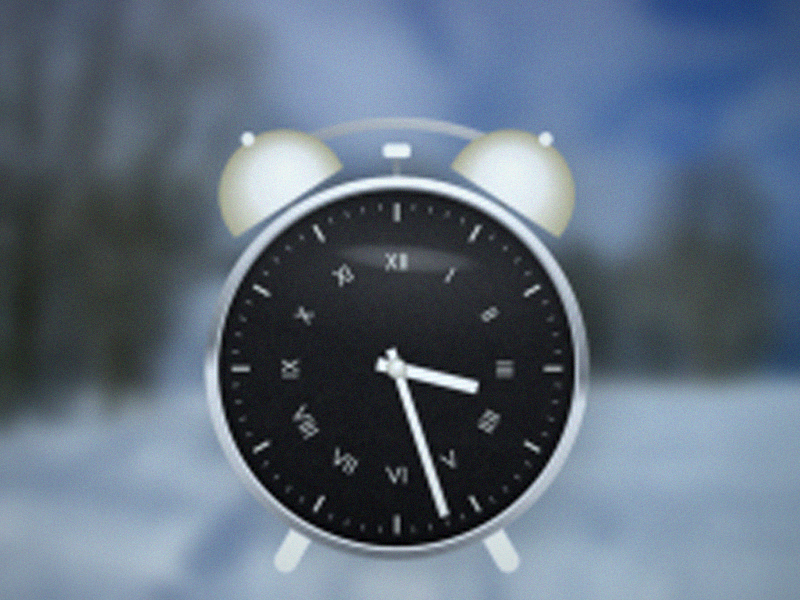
3.27
